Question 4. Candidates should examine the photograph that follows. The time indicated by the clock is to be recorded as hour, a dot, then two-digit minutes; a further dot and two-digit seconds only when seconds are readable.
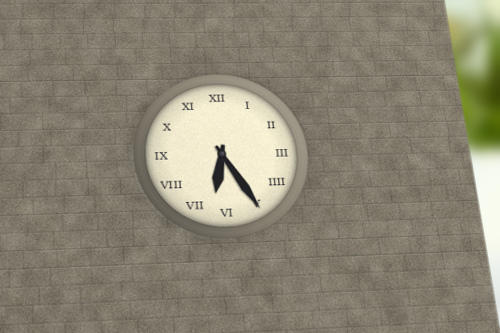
6.25
